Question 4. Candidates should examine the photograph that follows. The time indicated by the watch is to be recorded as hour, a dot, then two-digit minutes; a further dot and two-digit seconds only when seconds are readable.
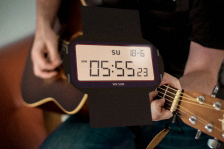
5.55.23
